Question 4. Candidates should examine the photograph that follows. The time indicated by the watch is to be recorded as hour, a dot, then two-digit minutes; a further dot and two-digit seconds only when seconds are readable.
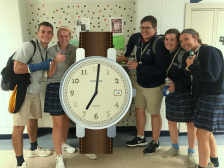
7.01
